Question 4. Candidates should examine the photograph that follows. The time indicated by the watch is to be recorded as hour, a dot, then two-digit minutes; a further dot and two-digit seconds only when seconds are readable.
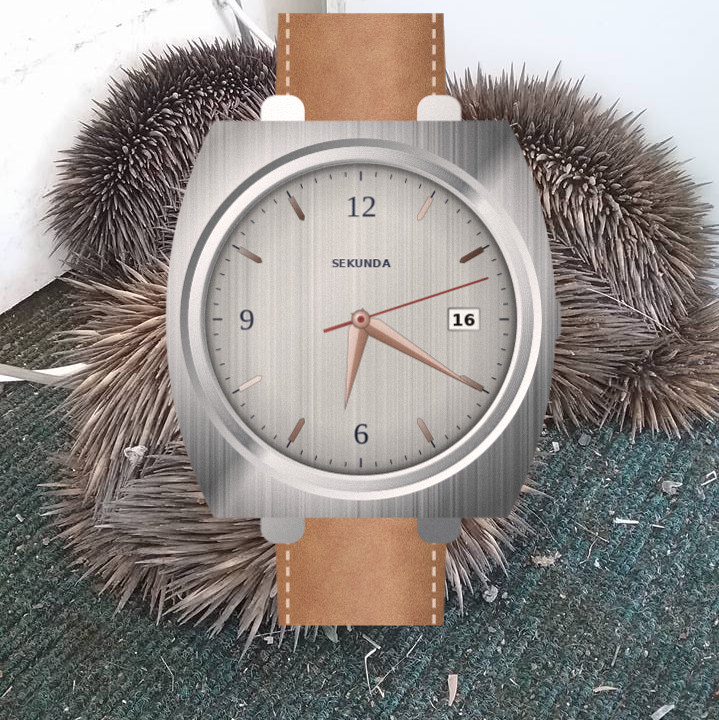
6.20.12
